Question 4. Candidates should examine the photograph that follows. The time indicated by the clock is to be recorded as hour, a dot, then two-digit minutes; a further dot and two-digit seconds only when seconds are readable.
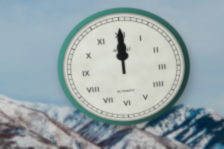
12.00
